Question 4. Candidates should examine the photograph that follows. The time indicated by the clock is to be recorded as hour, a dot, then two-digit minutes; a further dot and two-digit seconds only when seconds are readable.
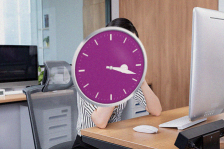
3.18
